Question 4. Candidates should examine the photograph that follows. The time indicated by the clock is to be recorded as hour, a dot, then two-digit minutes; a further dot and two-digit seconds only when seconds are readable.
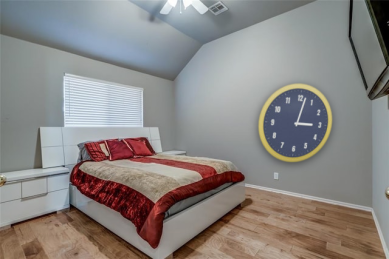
3.02
